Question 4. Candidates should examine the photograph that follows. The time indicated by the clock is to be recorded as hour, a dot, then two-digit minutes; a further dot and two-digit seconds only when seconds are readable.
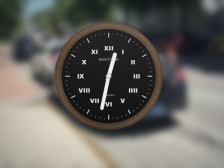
12.32
